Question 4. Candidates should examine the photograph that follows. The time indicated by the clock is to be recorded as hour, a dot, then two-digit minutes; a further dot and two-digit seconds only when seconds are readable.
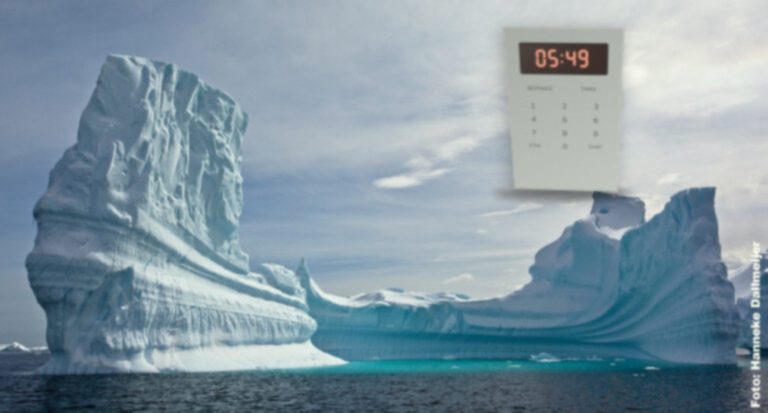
5.49
